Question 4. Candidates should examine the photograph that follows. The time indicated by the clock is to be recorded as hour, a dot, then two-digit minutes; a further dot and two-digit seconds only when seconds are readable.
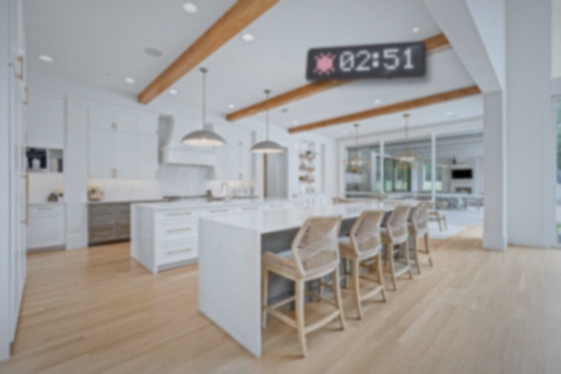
2.51
